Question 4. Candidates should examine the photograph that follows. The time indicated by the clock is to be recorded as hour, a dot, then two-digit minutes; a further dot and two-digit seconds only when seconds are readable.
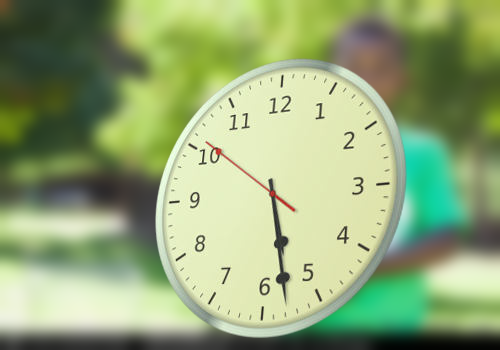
5.27.51
